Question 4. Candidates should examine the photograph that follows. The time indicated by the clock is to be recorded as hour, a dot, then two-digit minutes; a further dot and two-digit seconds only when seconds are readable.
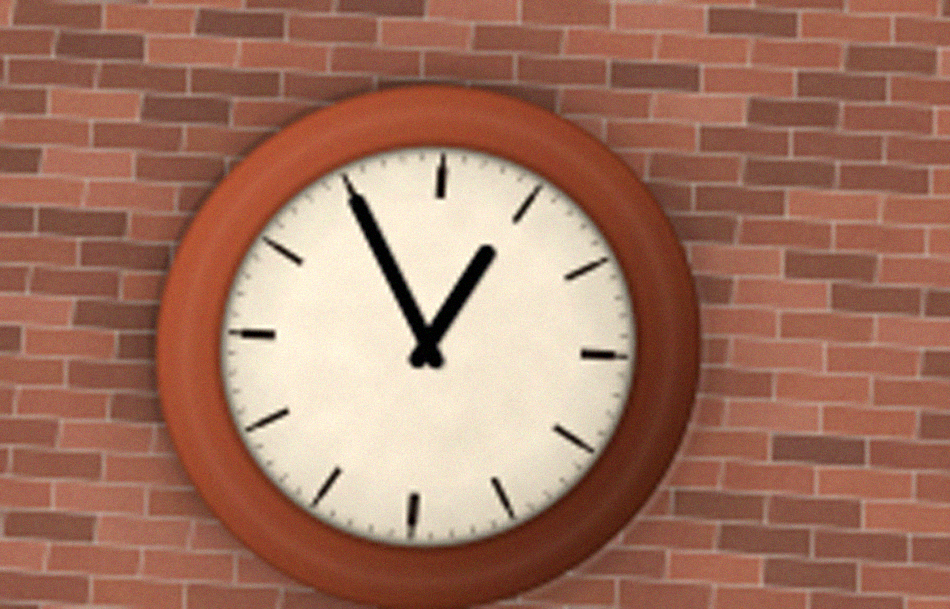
12.55
